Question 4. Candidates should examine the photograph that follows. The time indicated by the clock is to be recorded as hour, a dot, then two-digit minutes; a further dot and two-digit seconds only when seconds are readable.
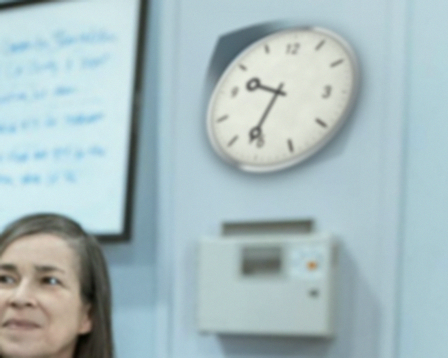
9.32
